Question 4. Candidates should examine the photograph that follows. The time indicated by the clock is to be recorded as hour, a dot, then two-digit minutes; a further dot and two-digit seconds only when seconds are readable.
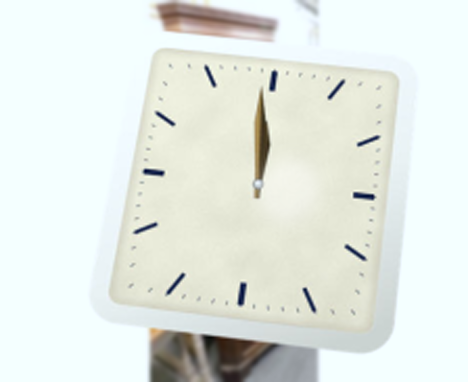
11.59
